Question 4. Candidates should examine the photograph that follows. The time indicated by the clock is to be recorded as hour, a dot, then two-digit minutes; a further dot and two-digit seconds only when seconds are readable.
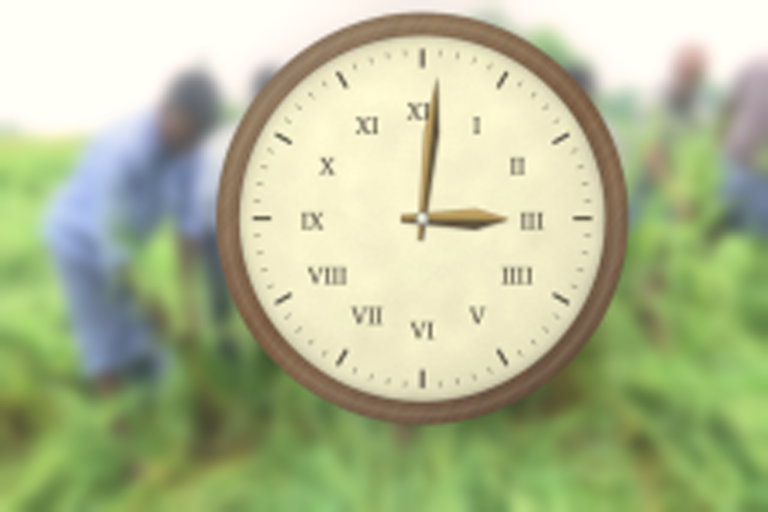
3.01
